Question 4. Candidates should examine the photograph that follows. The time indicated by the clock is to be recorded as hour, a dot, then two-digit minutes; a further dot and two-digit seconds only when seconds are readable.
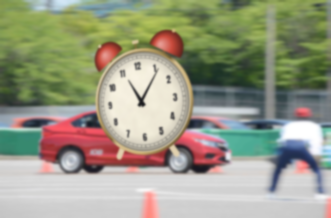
11.06
